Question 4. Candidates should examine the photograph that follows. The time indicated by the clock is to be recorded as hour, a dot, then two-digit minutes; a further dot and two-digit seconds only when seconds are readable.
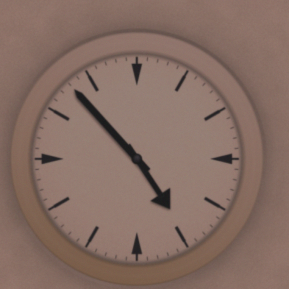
4.53
